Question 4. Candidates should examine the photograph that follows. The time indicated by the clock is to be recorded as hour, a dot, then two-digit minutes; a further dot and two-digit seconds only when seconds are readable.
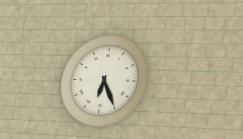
6.25
